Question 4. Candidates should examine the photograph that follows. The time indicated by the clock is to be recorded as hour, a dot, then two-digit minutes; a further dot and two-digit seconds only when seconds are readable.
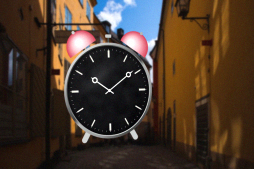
10.09
